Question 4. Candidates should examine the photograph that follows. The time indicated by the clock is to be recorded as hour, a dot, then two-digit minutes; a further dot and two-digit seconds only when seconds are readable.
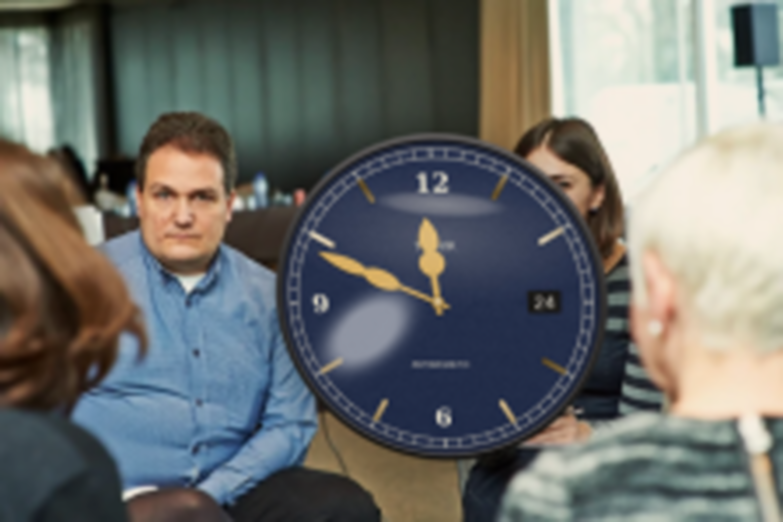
11.49
